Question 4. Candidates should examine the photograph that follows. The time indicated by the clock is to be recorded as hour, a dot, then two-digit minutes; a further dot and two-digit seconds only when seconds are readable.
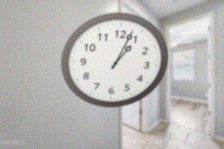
1.03
